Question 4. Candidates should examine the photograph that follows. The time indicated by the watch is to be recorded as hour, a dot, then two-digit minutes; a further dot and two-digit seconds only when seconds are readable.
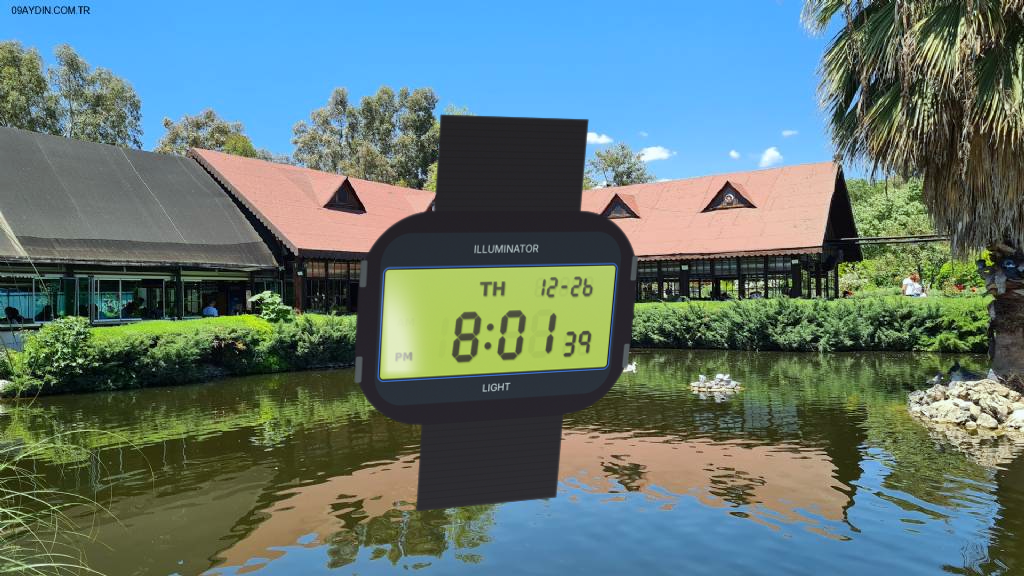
8.01.39
